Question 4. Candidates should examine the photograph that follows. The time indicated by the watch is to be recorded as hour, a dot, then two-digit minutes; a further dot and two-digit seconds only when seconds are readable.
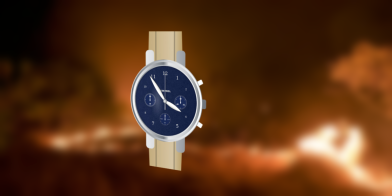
3.54
